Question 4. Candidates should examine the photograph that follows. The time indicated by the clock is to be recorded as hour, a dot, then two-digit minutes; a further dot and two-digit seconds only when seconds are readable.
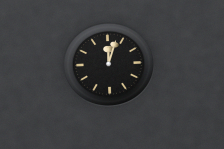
12.03
